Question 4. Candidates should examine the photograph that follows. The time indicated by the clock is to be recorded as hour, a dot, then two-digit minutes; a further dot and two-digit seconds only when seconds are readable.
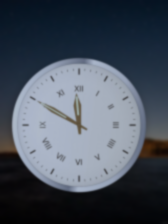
11.50
